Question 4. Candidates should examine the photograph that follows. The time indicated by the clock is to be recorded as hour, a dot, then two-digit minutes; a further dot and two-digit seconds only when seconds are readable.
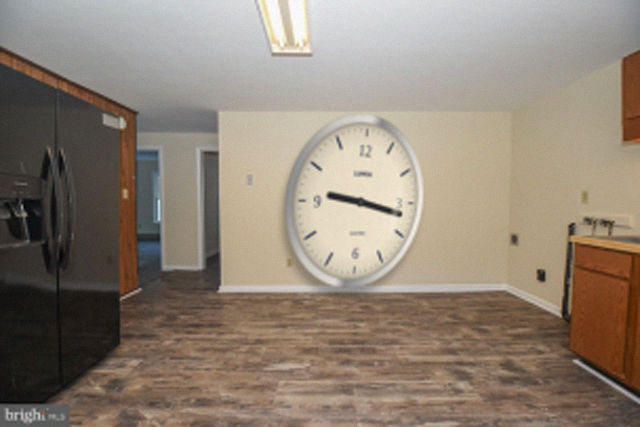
9.17
